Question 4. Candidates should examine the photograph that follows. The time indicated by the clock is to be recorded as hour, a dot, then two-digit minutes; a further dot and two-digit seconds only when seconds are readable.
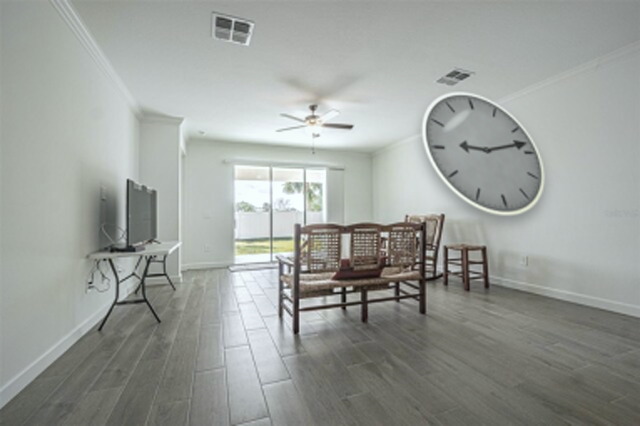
9.13
